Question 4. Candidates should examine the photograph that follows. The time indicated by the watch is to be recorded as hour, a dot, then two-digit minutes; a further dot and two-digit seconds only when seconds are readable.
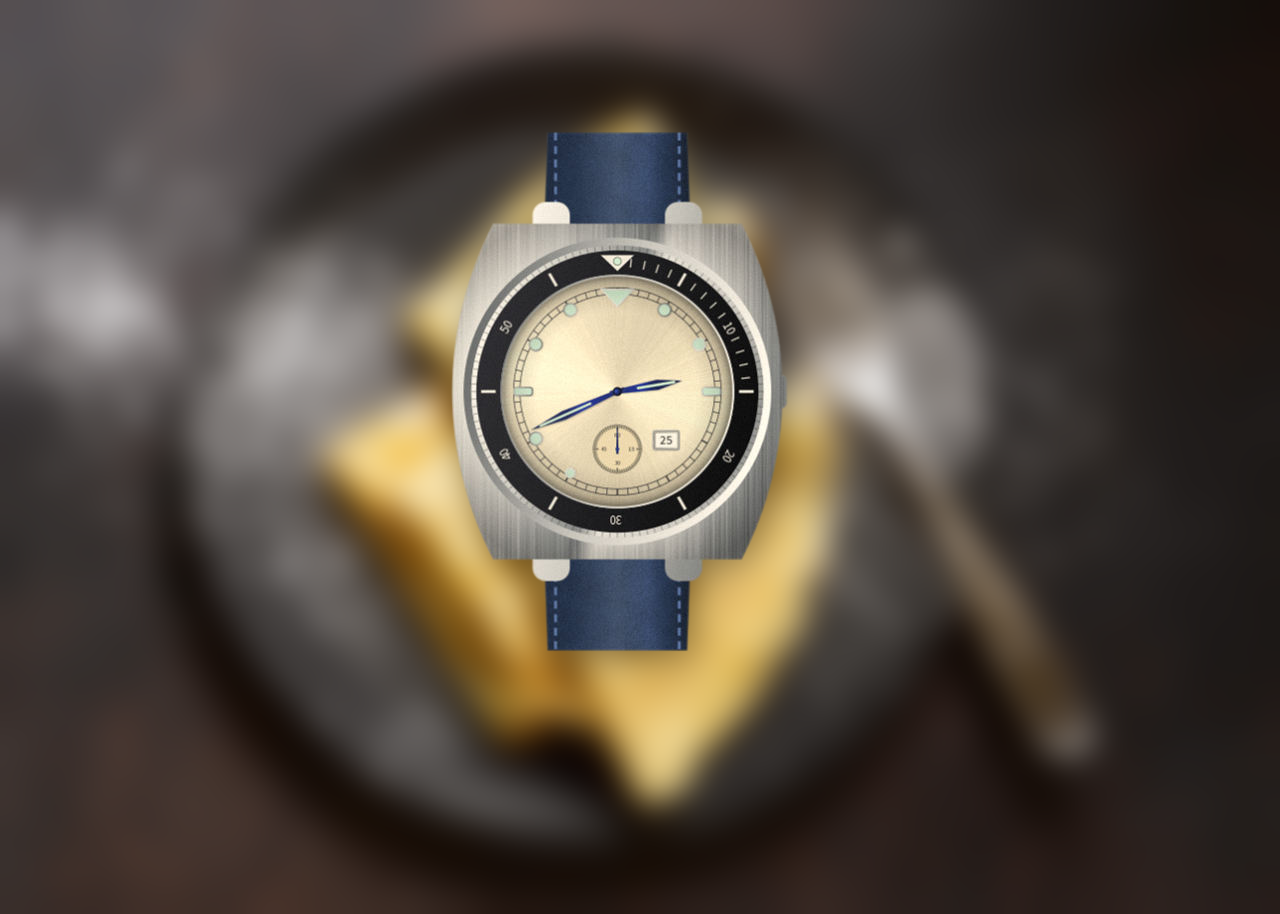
2.41
